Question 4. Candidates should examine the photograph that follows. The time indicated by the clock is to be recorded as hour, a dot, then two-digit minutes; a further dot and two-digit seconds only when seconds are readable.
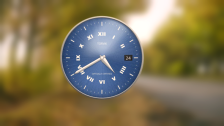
4.40
